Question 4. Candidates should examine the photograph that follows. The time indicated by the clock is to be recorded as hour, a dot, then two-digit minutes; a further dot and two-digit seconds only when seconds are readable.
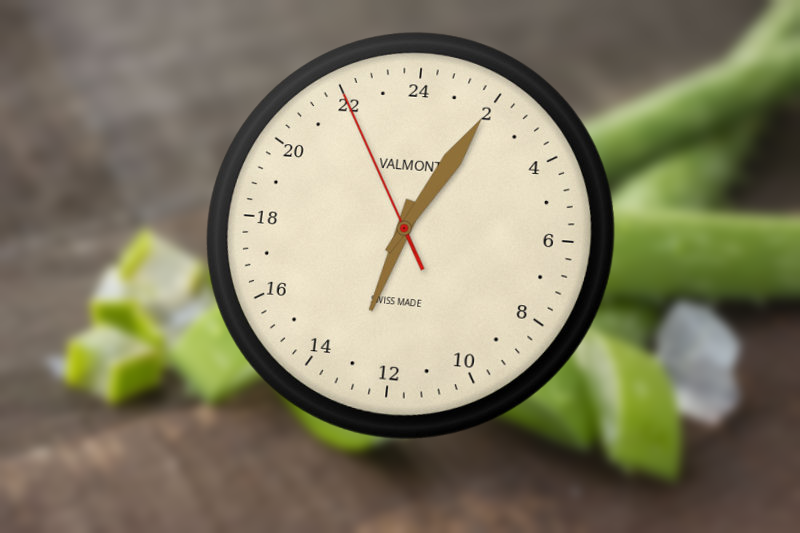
13.04.55
